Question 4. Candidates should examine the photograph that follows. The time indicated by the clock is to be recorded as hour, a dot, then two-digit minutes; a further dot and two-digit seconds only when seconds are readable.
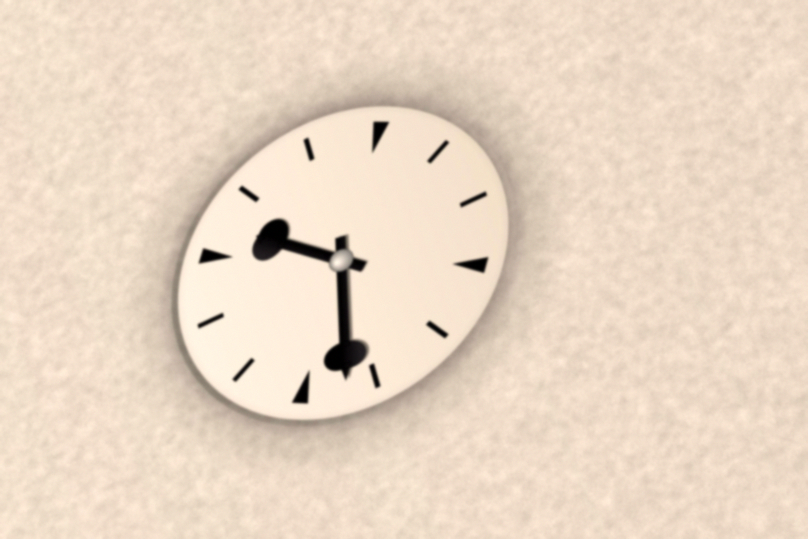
9.27
